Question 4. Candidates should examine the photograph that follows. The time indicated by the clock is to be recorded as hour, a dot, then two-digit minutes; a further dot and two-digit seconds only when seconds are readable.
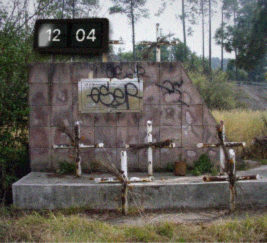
12.04
